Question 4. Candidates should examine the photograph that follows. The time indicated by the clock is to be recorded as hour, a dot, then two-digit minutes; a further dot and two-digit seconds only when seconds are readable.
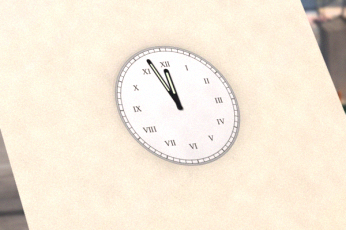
11.57
